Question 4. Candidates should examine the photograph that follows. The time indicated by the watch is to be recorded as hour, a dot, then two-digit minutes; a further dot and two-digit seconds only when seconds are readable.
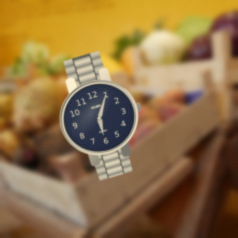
6.05
